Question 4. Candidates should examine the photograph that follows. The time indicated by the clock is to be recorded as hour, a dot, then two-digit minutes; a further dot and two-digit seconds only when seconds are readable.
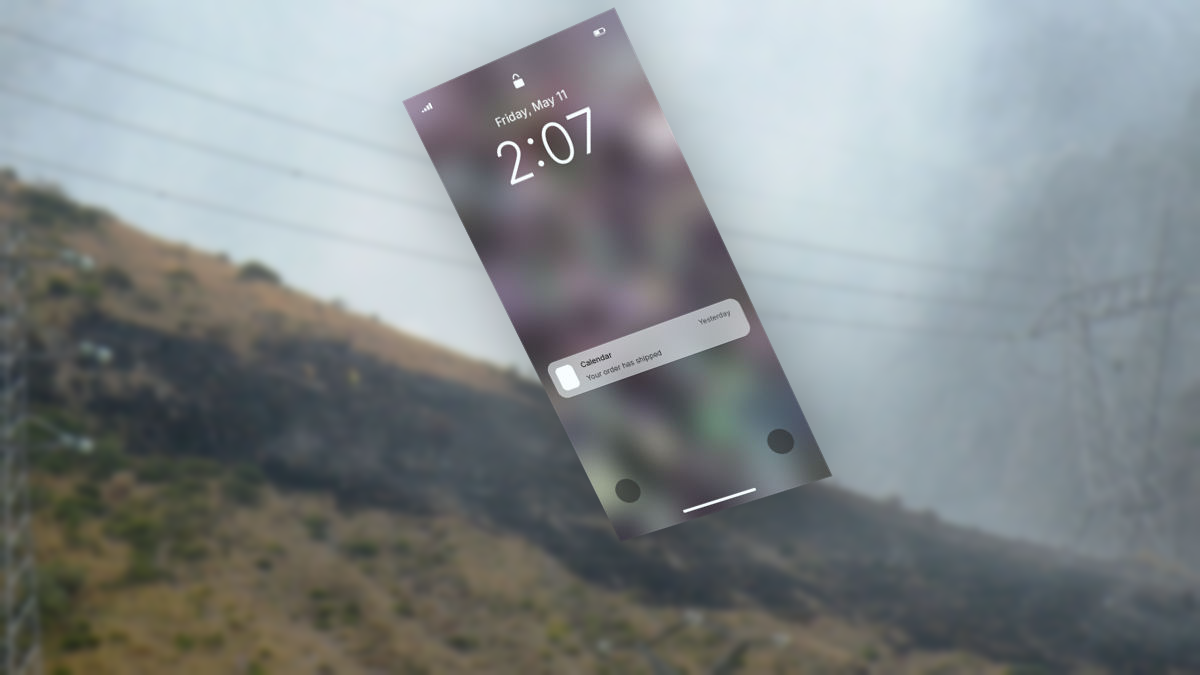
2.07
